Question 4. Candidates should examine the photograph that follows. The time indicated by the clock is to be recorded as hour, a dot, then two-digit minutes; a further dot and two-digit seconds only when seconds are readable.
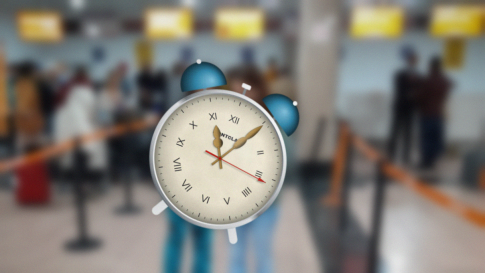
11.05.16
